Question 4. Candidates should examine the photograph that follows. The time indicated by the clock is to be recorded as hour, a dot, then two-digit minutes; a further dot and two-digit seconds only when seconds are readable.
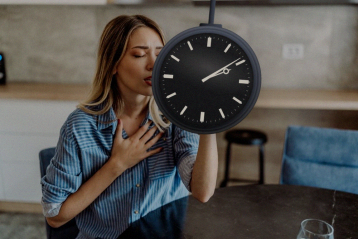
2.09
